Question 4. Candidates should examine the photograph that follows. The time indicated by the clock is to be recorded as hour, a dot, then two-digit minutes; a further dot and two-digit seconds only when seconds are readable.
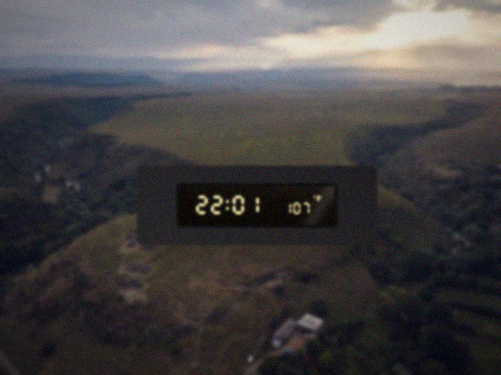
22.01
